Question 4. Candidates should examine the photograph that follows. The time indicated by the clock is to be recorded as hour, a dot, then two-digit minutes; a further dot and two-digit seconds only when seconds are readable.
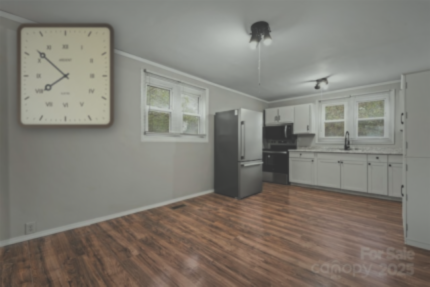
7.52
